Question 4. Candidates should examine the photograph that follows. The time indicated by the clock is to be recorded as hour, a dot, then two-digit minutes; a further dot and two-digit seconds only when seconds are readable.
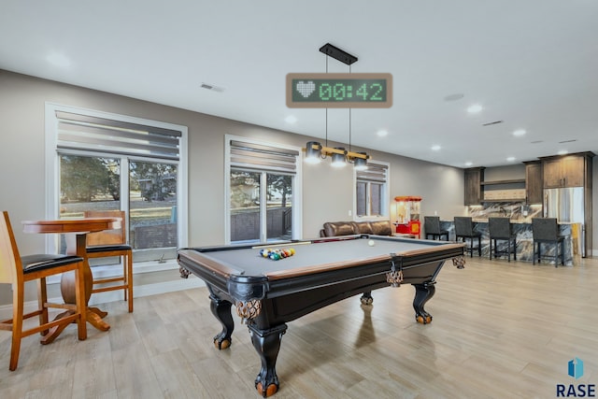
0.42
